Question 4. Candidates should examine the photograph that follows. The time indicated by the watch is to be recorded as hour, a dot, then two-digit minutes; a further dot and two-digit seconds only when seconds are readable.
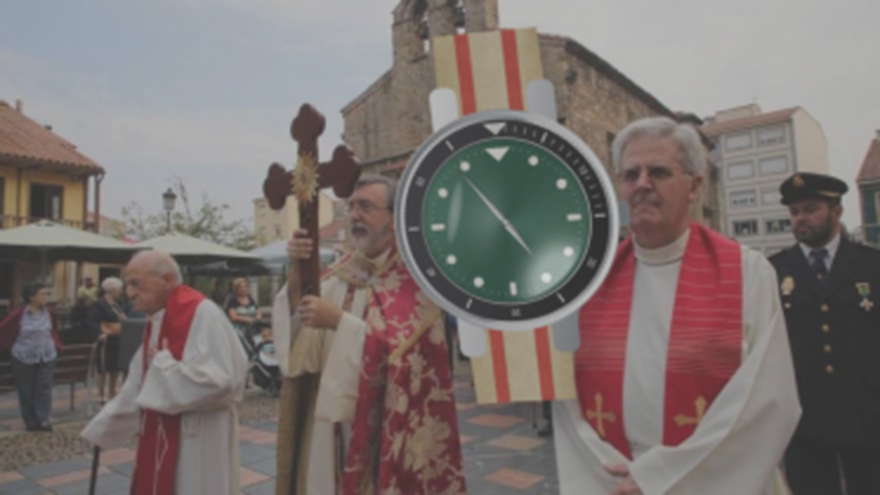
4.54
